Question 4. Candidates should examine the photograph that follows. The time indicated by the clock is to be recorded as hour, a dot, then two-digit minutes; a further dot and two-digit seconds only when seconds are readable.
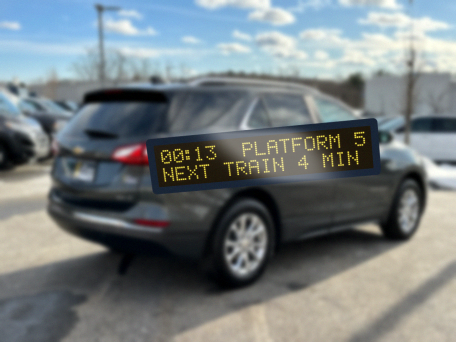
0.13
